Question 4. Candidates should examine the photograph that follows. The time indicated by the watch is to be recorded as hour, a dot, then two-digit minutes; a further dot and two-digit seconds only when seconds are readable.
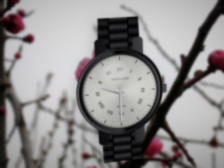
9.30
